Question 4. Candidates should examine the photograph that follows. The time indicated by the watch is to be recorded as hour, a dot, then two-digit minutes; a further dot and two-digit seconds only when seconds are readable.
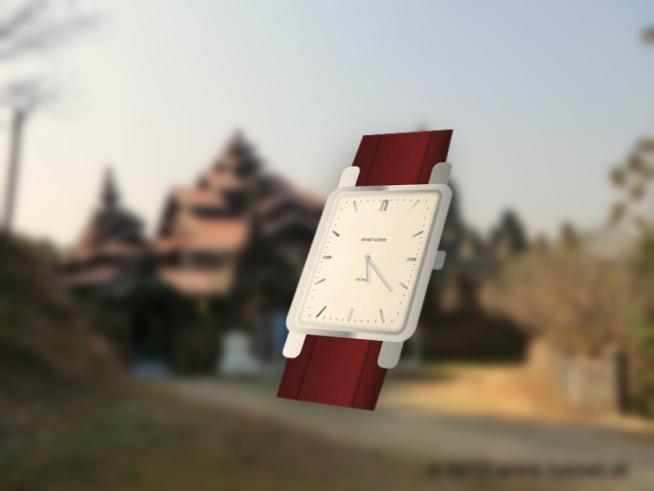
5.22
